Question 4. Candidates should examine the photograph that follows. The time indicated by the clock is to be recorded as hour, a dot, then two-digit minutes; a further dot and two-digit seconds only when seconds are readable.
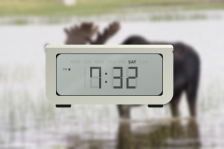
7.32
